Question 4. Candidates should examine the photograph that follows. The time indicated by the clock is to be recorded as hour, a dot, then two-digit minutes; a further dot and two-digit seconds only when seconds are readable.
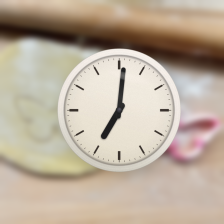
7.01
